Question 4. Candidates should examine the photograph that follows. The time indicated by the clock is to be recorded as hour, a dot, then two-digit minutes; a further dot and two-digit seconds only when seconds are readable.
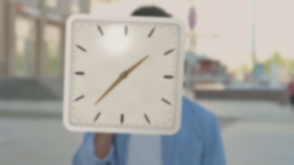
1.37
